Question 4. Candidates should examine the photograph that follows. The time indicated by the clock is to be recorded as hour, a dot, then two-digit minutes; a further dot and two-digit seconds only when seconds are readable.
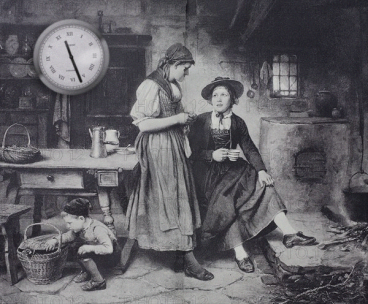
11.27
